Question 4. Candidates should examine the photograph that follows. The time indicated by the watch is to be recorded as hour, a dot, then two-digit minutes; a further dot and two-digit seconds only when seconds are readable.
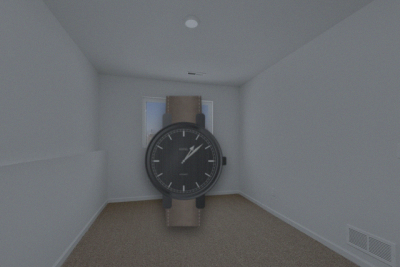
1.08
